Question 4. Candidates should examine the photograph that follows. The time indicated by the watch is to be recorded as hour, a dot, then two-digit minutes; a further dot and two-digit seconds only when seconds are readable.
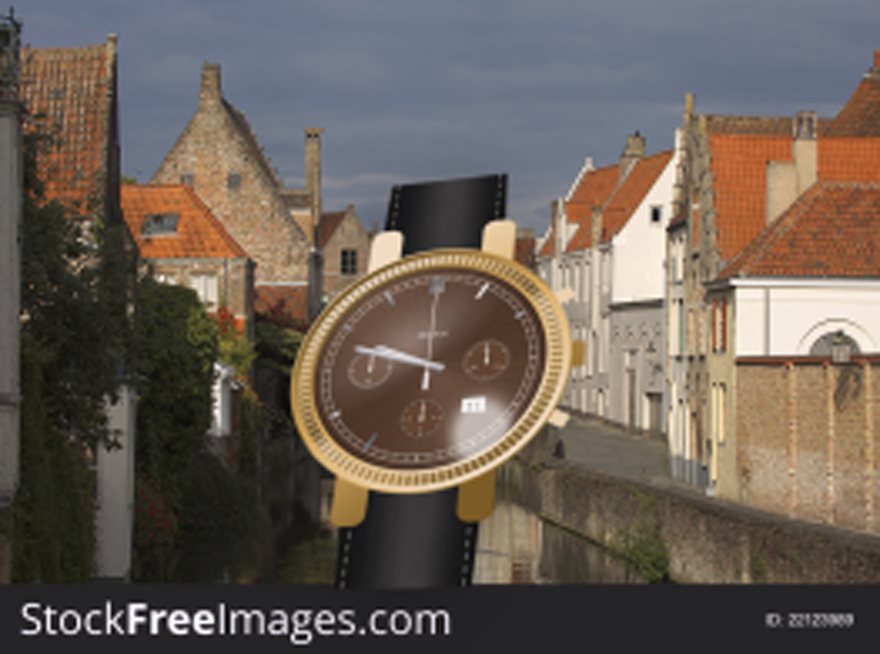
9.48
